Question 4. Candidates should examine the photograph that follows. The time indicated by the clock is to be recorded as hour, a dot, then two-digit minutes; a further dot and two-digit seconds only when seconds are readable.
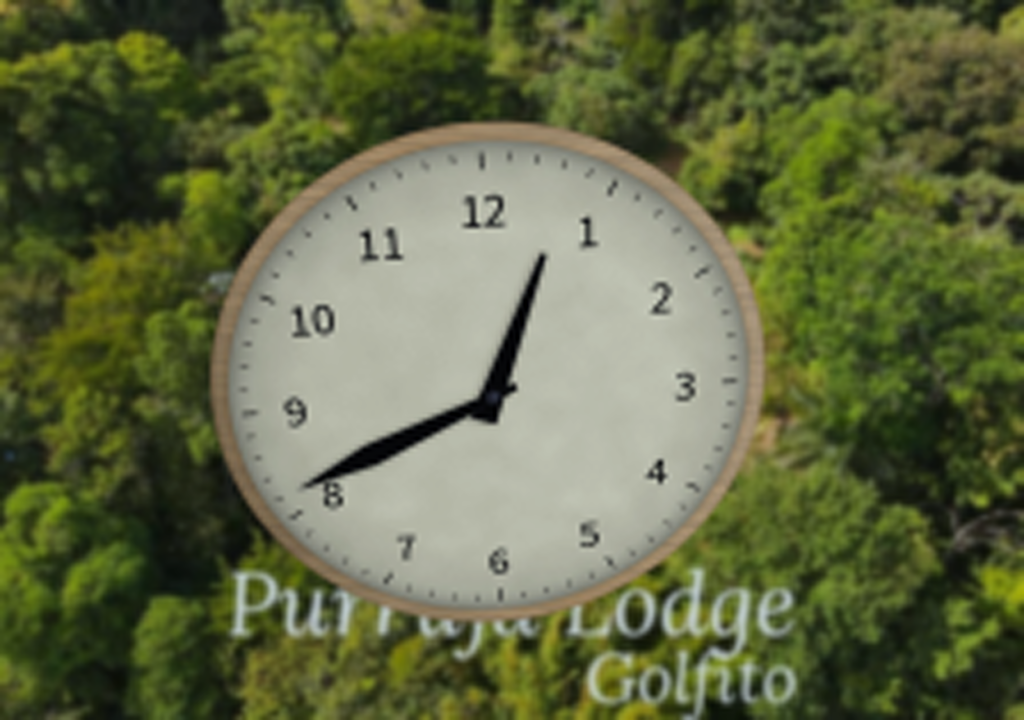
12.41
